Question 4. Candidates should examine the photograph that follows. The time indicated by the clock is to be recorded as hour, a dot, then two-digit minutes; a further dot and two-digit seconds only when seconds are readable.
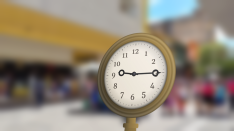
9.15
